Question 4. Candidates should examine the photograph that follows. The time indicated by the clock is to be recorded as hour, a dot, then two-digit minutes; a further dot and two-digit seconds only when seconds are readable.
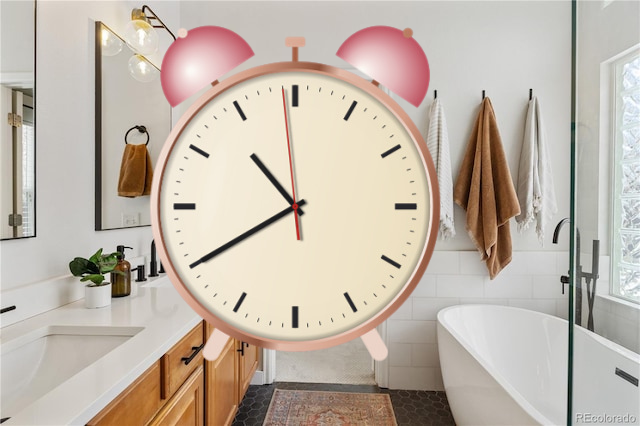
10.39.59
